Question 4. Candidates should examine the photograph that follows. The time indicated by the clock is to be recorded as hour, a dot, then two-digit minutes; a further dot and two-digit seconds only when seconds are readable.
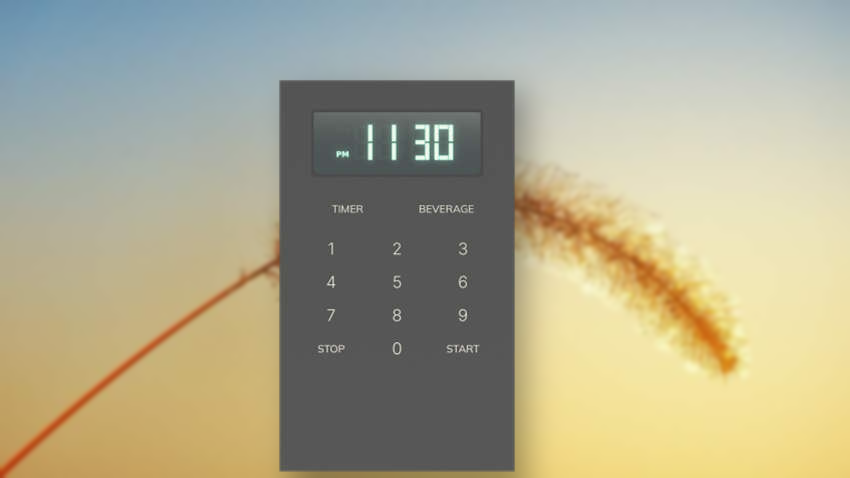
11.30
